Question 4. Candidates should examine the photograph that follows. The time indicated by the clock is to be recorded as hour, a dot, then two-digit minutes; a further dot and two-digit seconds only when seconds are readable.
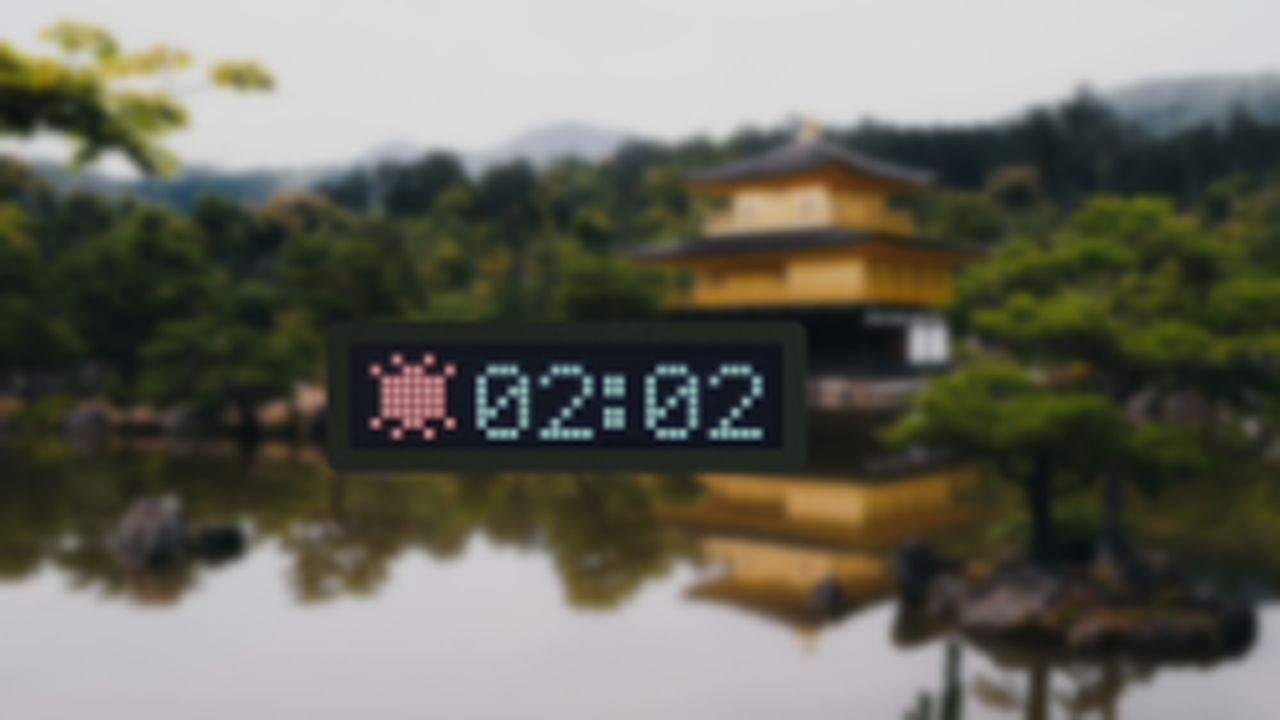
2.02
